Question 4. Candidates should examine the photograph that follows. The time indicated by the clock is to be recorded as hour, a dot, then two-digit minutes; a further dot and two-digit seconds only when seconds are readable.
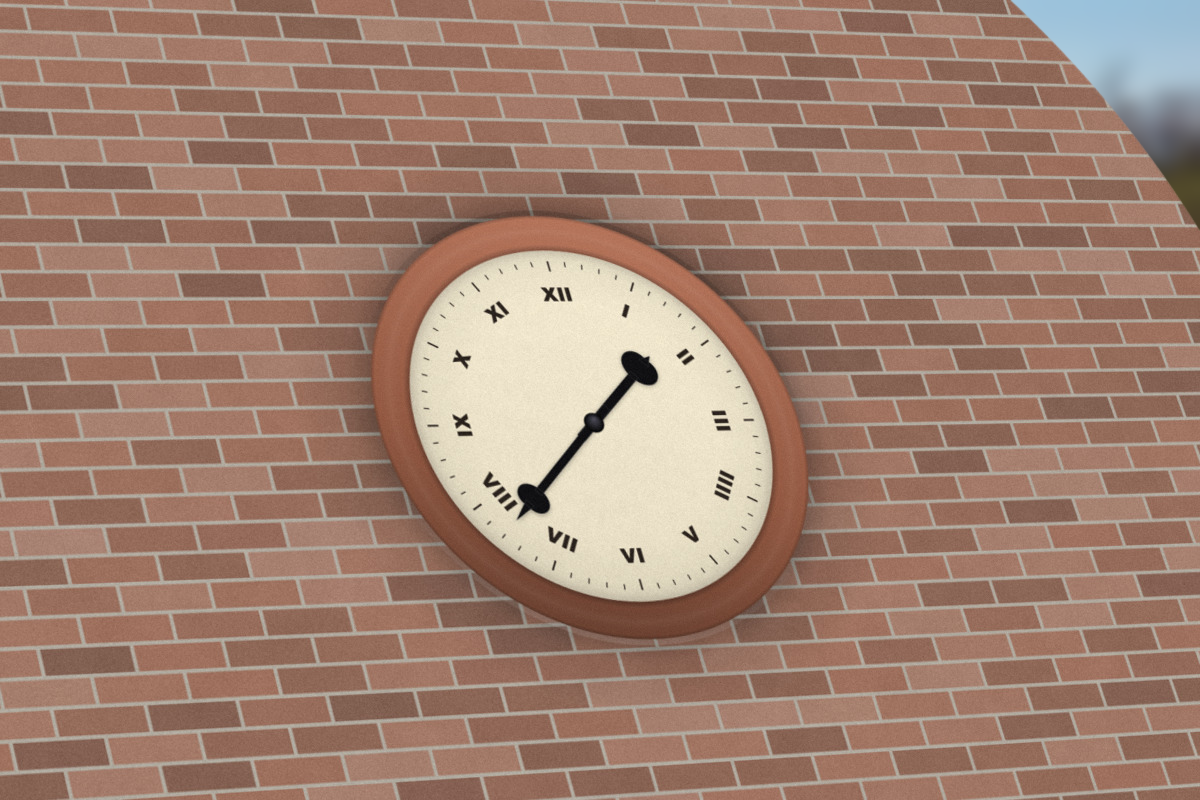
1.38
